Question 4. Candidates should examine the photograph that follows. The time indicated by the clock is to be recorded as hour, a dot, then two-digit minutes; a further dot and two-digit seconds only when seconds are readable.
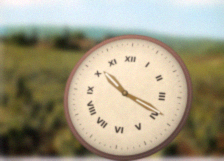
10.19
